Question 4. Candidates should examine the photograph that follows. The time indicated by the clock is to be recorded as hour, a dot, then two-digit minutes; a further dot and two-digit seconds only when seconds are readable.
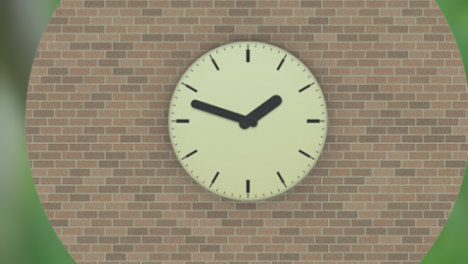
1.48
